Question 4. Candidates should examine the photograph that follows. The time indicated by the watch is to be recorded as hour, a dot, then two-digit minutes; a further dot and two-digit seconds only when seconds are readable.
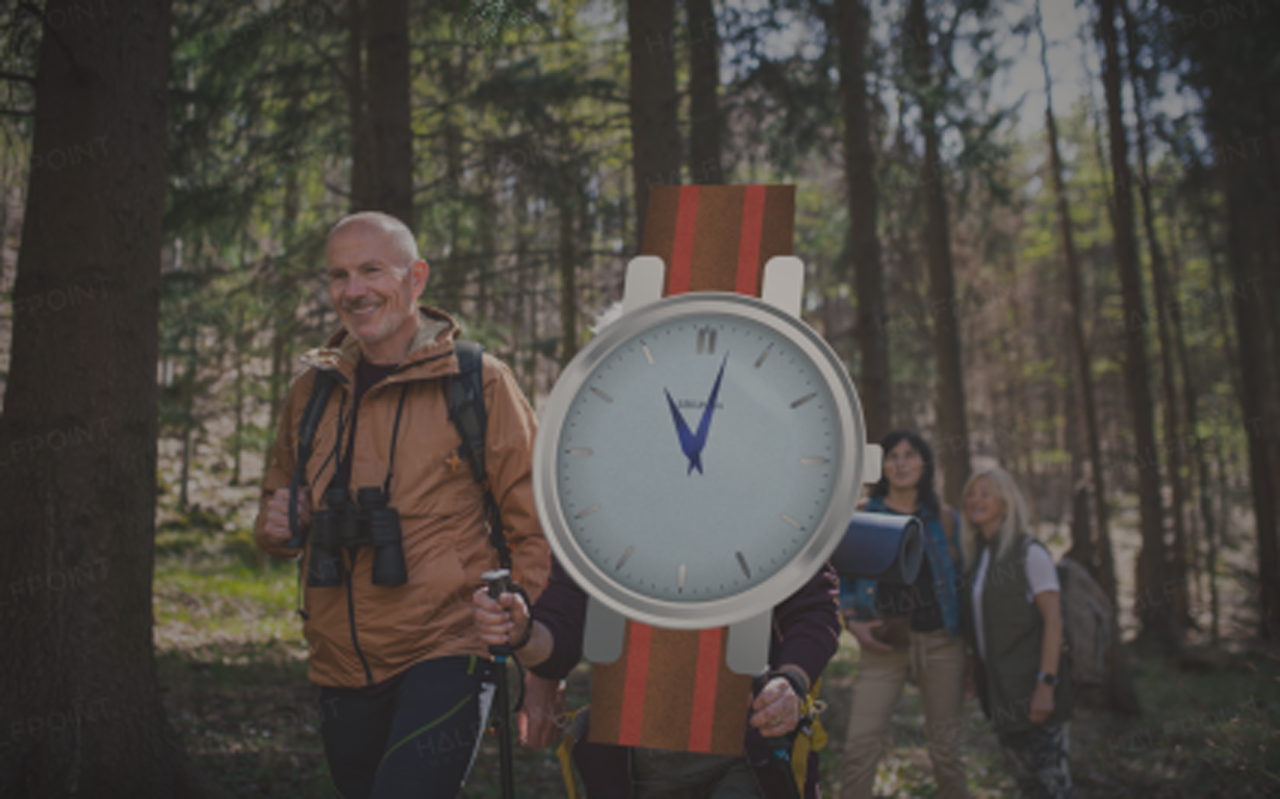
11.02
